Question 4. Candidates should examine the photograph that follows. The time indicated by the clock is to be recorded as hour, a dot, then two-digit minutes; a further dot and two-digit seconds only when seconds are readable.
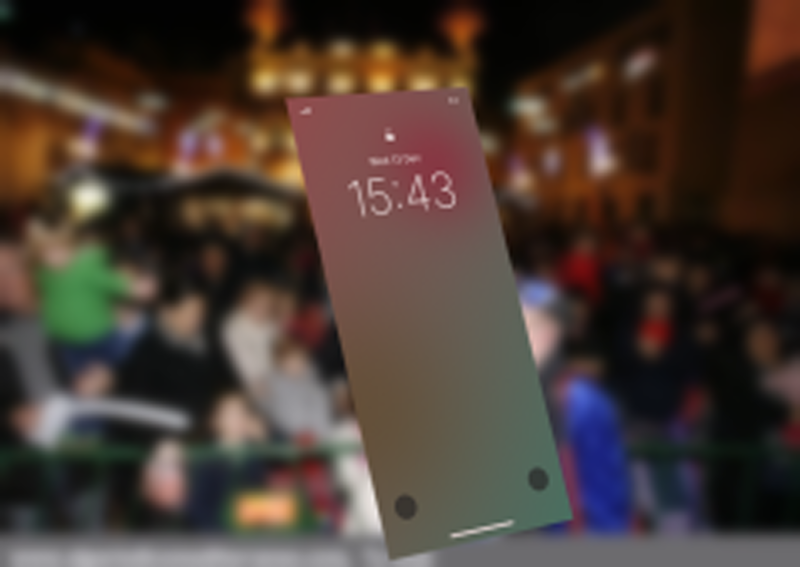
15.43
